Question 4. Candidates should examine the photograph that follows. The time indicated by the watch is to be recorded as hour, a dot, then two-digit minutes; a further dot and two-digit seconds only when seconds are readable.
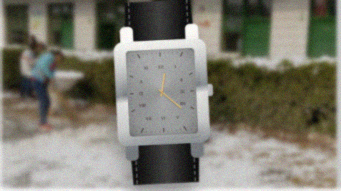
12.22
